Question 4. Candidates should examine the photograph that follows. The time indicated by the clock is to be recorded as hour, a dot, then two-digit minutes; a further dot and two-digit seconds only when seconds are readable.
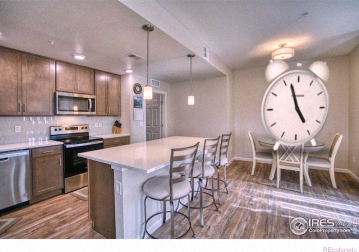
4.57
